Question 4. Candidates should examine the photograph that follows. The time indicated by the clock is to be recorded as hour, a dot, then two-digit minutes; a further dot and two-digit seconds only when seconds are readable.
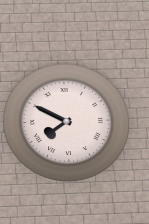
7.50
